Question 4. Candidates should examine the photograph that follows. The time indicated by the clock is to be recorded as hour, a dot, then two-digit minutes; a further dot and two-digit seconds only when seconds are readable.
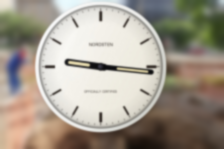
9.16
